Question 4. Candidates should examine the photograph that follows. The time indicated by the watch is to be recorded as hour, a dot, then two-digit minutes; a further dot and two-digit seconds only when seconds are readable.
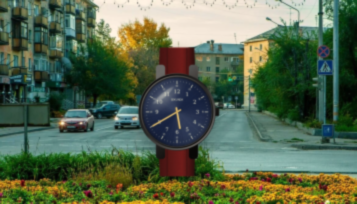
5.40
